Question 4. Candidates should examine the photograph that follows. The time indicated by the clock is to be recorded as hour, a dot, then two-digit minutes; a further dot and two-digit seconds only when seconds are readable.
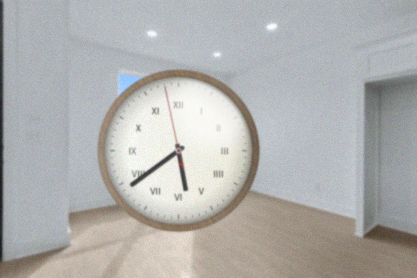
5.38.58
